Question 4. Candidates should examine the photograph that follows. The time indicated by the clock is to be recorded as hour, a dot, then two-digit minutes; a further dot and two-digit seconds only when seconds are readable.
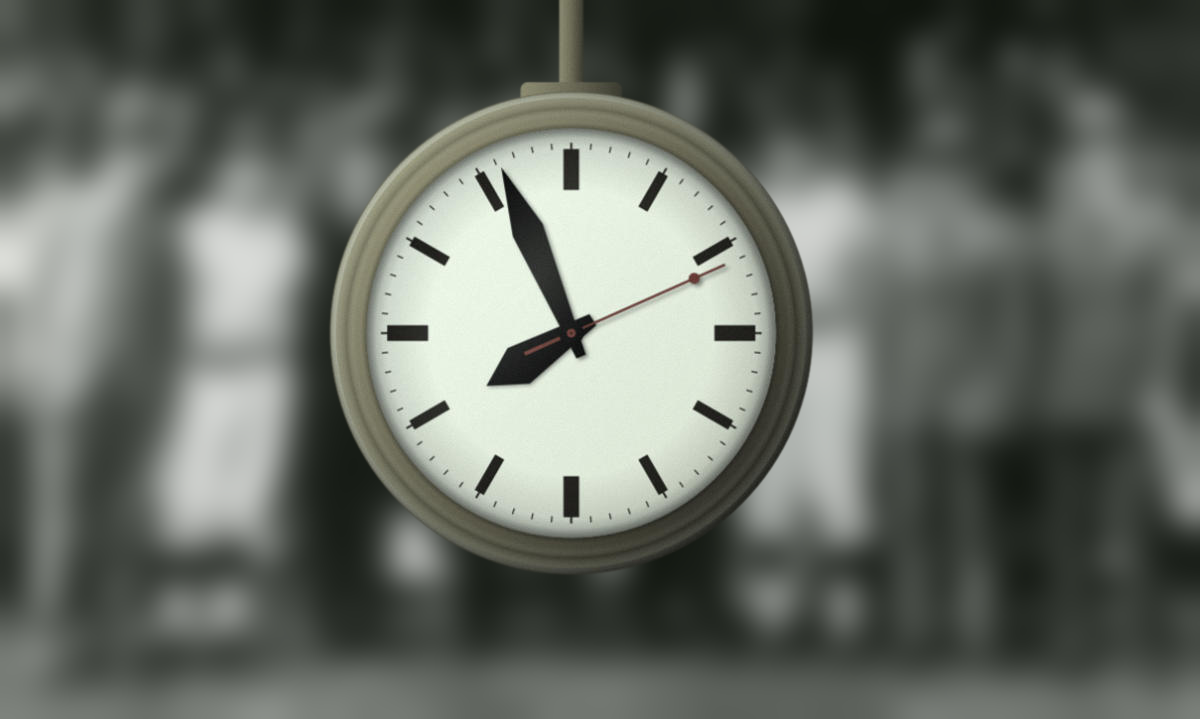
7.56.11
